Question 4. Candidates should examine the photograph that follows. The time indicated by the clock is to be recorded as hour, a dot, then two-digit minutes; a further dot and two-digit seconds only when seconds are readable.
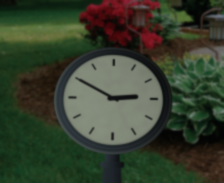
2.50
